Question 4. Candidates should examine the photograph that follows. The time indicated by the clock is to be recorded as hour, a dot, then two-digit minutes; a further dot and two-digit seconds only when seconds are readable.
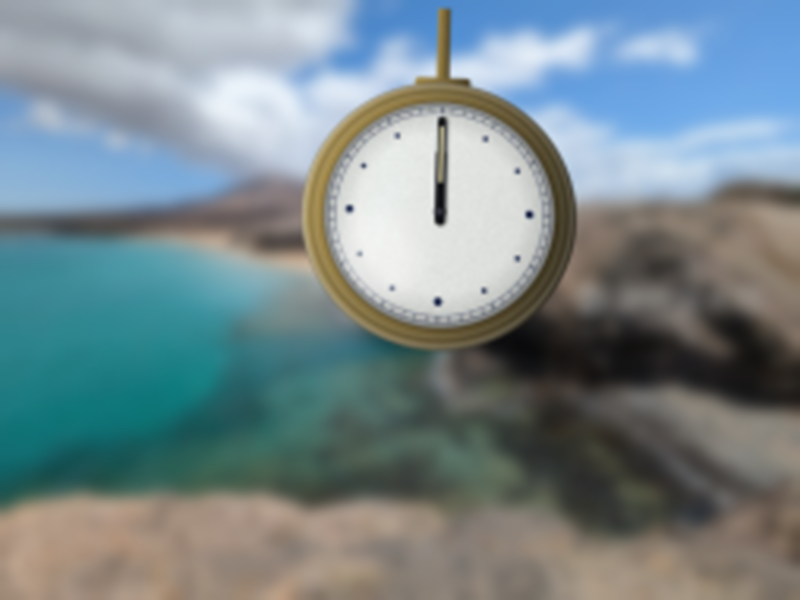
12.00
